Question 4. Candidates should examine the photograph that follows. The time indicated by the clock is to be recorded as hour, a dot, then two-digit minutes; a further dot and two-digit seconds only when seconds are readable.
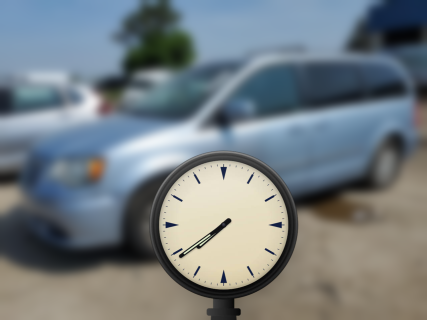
7.39
